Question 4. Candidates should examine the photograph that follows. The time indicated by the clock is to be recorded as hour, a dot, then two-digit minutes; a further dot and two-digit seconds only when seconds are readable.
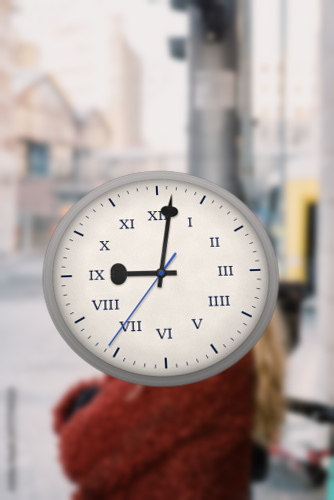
9.01.36
